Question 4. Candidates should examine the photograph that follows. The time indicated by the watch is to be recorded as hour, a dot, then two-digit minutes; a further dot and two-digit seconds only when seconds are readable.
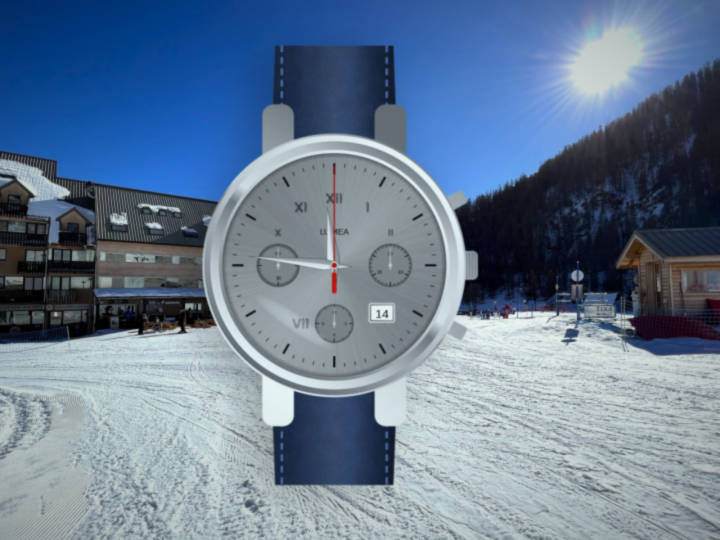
11.46
